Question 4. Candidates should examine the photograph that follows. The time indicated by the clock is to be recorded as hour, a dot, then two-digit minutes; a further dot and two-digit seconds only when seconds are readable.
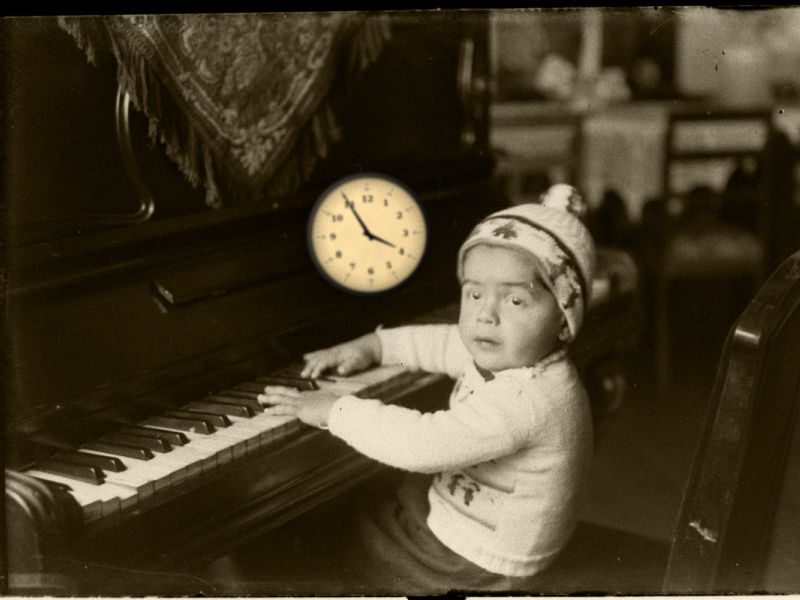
3.55
